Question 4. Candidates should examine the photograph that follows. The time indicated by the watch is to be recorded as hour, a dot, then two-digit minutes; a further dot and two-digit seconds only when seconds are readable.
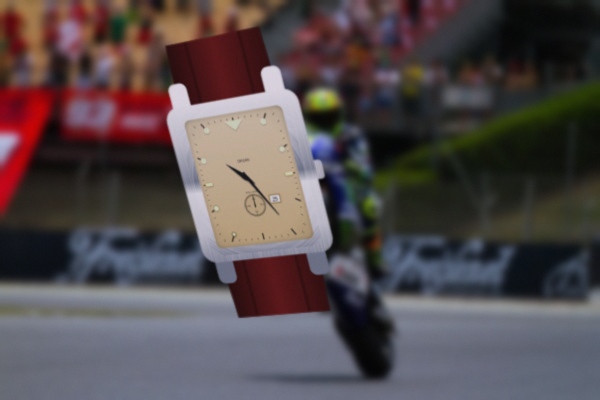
10.25
